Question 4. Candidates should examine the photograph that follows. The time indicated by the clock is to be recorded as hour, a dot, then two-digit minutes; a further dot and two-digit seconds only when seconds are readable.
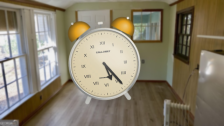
5.24
